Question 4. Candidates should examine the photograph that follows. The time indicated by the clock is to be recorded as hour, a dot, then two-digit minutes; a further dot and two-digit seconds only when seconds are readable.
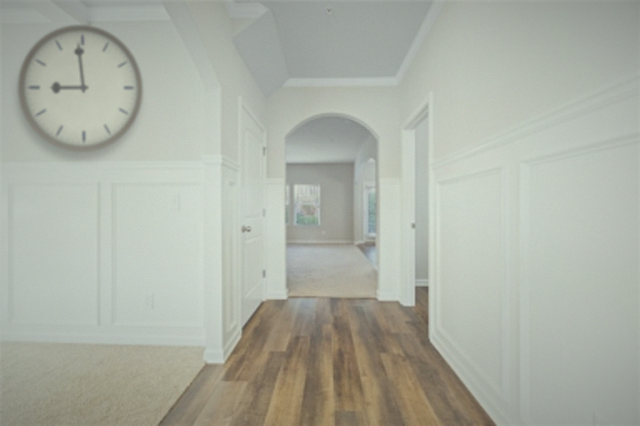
8.59
